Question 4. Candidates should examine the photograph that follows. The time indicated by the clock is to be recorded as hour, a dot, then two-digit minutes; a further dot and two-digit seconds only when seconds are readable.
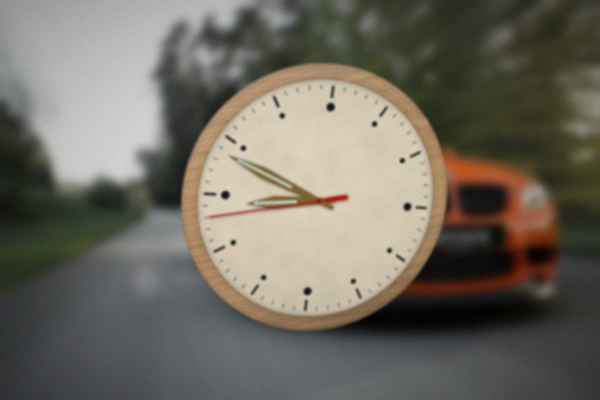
8.48.43
